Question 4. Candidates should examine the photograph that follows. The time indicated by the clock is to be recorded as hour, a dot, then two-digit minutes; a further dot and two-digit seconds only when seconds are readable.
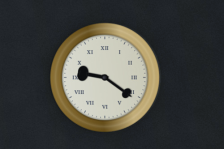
9.21
